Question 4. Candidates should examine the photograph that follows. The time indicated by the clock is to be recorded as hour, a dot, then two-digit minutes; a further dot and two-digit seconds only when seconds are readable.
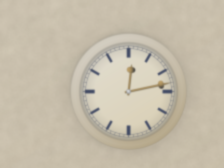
12.13
